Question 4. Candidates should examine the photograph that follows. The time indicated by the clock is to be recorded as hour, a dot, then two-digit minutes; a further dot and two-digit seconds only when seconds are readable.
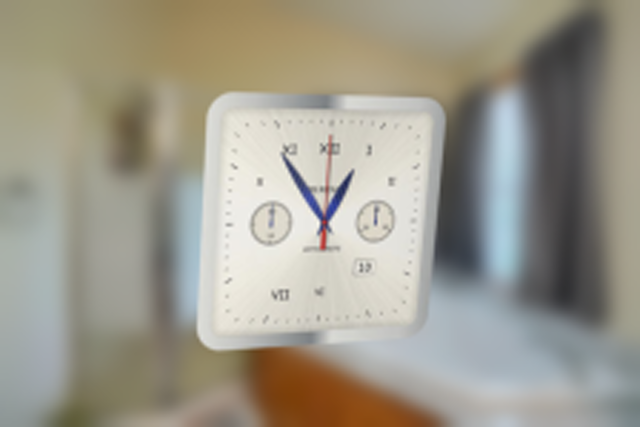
12.54
